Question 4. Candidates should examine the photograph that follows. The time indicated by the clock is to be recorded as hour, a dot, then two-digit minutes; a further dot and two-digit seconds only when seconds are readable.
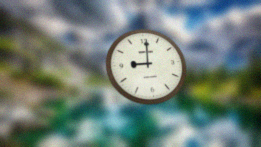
9.01
